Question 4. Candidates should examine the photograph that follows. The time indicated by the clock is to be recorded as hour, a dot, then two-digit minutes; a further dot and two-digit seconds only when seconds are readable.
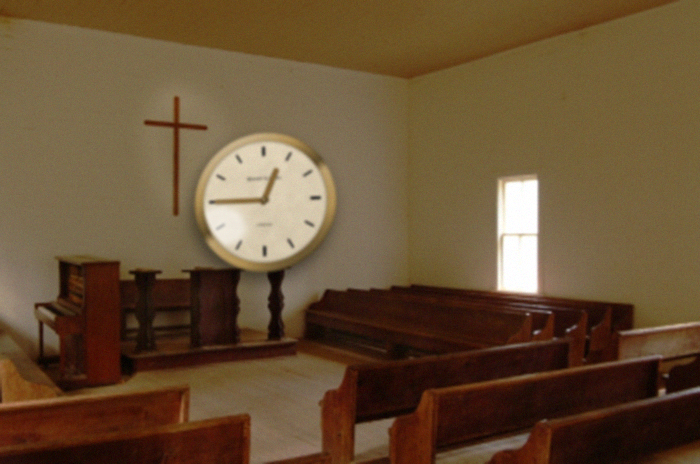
12.45
